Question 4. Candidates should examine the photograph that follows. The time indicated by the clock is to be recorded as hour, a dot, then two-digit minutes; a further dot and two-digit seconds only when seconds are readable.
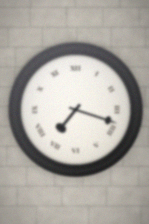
7.18
